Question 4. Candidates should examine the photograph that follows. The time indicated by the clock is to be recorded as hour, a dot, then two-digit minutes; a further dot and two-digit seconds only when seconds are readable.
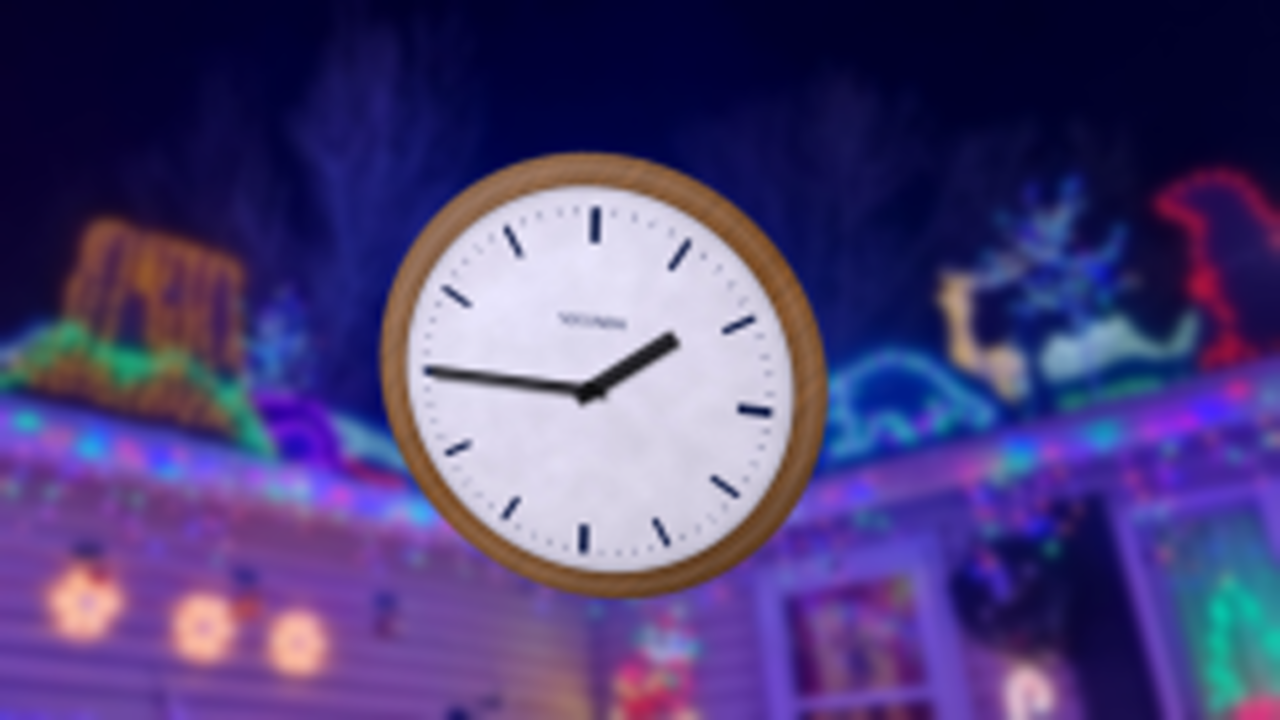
1.45
